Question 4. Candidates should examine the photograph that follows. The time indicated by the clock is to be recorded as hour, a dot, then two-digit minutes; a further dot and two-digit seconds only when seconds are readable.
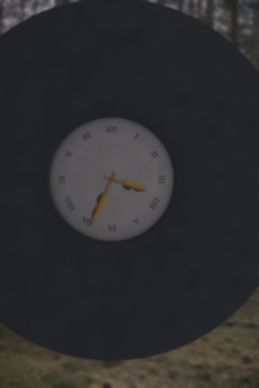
3.34
